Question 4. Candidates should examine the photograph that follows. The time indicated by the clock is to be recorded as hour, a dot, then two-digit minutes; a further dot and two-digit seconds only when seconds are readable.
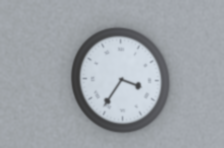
3.36
